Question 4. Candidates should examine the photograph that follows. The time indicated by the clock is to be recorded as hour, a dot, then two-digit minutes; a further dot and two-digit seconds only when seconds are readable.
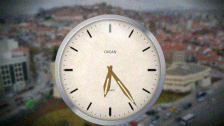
6.24
